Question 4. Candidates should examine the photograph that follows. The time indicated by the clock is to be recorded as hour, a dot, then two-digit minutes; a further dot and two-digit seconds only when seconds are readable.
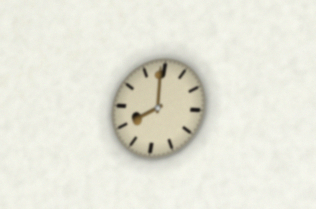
7.59
